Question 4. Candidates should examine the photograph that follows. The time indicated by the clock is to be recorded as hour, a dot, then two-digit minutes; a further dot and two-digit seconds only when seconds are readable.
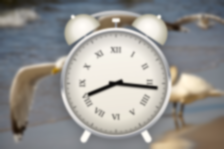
8.16
